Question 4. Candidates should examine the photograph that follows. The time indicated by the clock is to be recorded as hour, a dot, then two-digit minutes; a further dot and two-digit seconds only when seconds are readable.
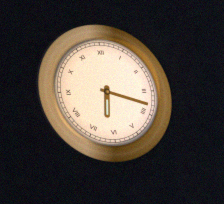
6.18
